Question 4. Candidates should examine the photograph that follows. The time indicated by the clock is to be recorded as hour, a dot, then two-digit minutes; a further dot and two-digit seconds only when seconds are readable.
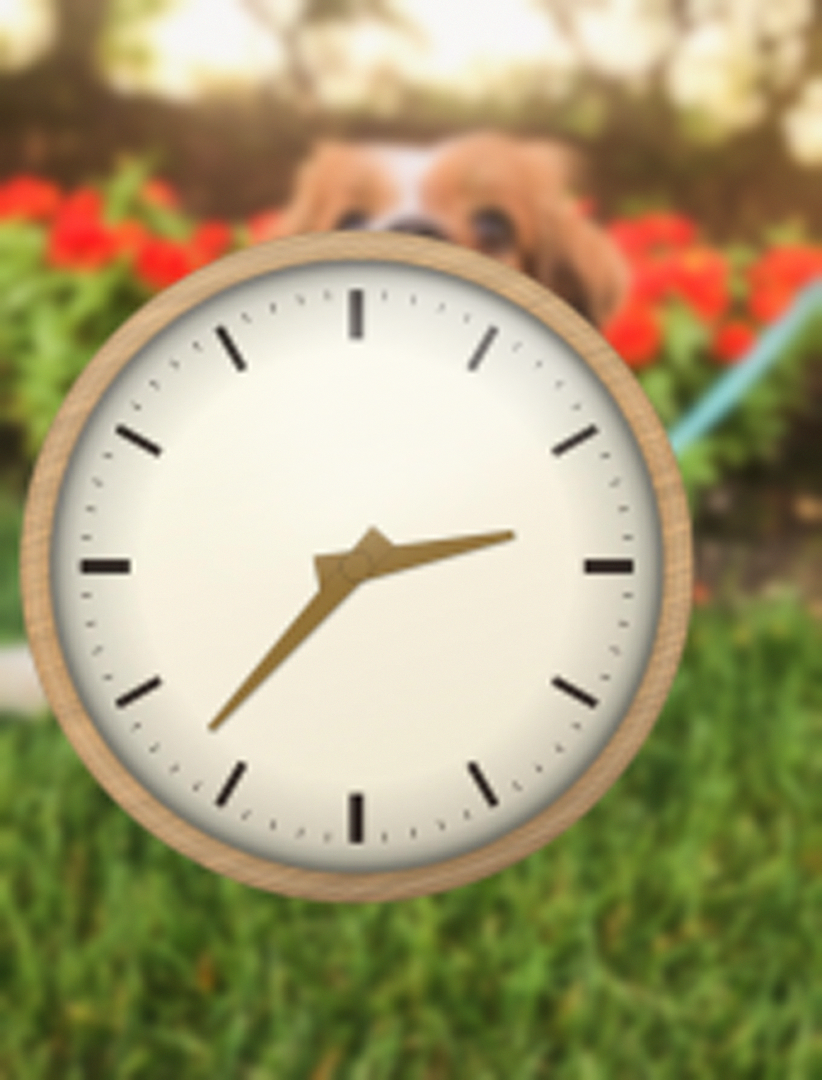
2.37
